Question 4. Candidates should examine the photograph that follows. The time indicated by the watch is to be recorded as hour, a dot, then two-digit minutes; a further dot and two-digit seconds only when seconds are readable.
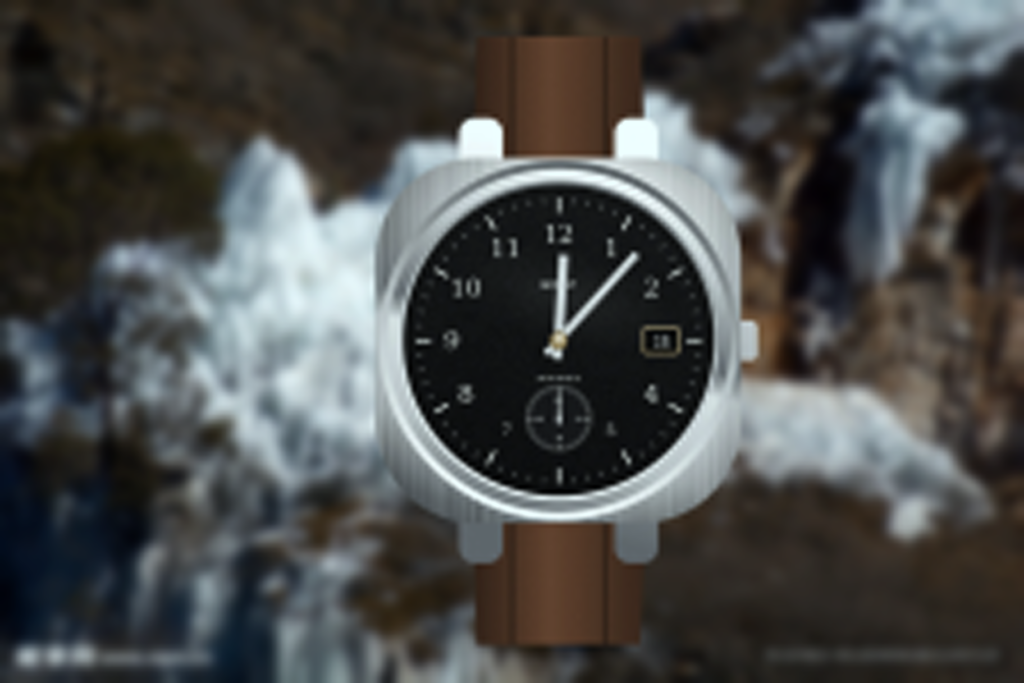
12.07
